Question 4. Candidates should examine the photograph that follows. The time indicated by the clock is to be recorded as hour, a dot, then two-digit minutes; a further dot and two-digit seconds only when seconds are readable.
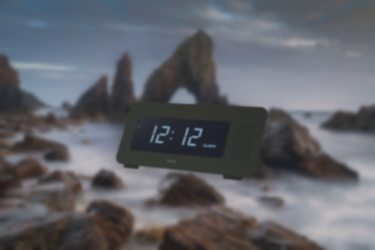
12.12
